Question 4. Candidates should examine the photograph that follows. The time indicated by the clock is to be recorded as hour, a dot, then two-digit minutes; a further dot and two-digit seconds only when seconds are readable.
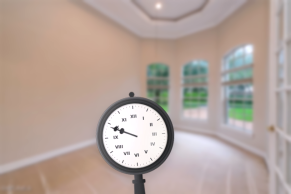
9.49
